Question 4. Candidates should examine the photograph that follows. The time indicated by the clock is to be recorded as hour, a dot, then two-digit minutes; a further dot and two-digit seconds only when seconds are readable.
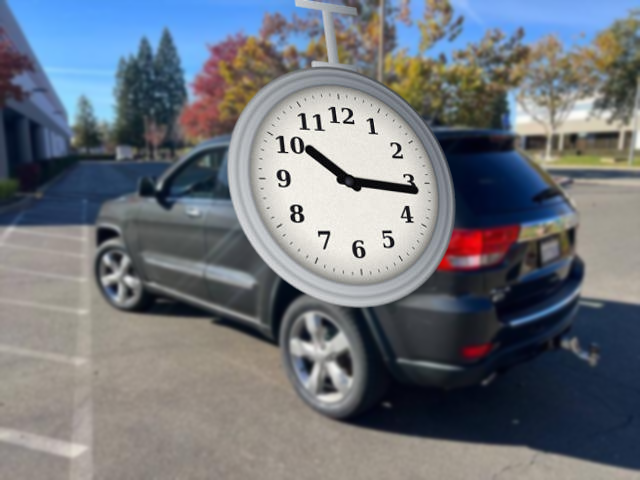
10.16
